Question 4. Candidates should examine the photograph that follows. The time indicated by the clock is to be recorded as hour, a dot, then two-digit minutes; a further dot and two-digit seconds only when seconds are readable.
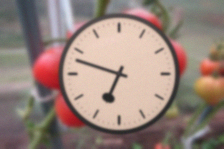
6.48
